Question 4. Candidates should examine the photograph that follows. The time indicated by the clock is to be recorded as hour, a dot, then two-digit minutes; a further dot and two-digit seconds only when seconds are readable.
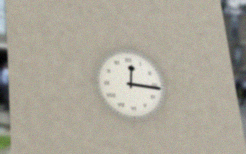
12.16
